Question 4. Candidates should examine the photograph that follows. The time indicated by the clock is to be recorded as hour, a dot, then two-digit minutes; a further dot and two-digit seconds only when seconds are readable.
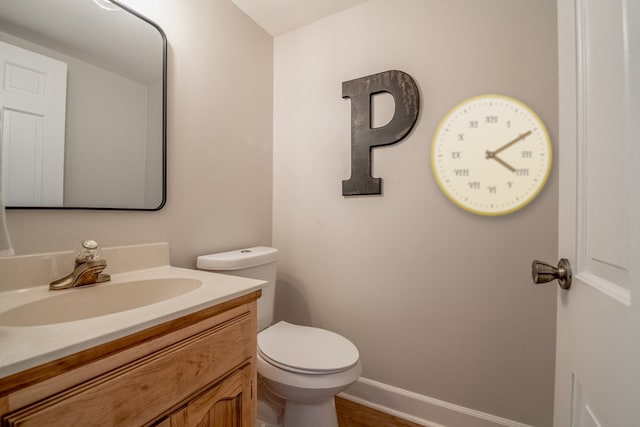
4.10
